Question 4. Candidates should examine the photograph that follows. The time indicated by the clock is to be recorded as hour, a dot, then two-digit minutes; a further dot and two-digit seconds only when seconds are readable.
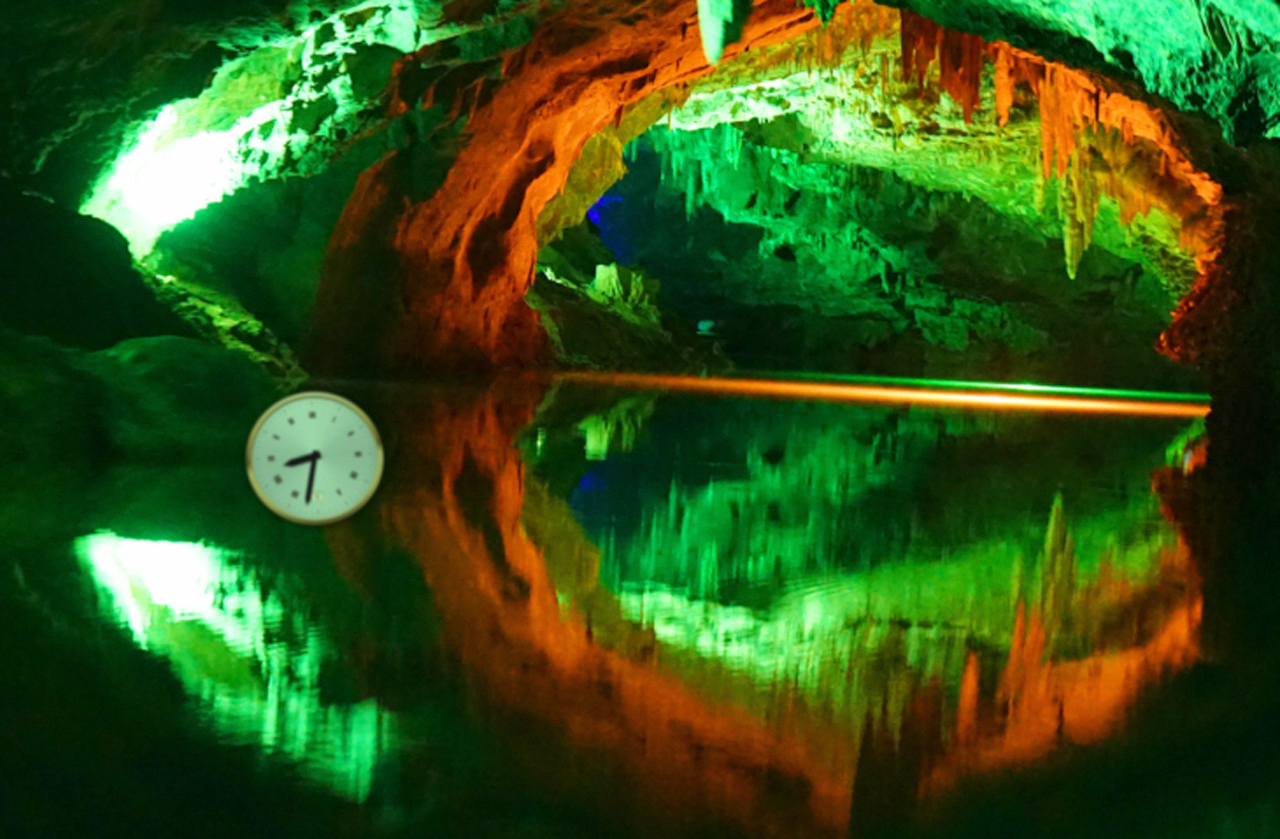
8.32
